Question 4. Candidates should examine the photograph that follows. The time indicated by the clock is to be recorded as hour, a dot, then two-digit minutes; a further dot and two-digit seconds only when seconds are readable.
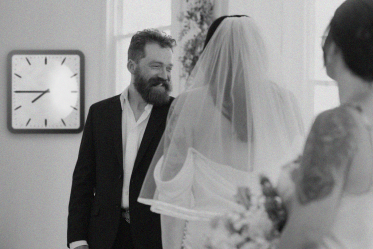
7.45
